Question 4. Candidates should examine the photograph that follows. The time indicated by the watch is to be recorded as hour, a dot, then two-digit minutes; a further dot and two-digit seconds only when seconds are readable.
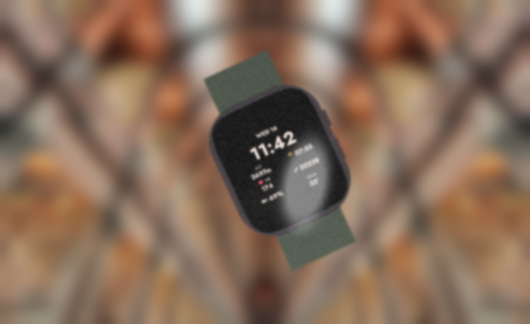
11.42
